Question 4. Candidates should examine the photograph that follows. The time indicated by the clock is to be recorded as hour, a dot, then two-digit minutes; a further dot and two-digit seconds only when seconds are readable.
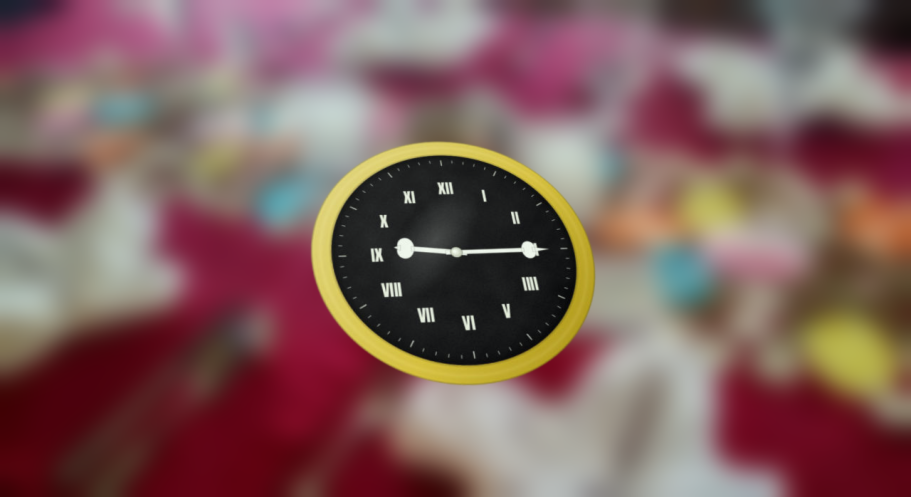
9.15
